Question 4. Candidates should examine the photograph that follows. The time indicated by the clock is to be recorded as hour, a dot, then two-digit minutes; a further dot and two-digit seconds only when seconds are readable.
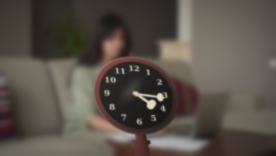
4.16
